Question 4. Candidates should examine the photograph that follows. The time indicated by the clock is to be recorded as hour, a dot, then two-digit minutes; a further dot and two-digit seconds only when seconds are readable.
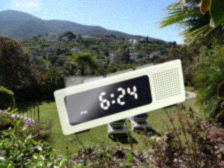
6.24
